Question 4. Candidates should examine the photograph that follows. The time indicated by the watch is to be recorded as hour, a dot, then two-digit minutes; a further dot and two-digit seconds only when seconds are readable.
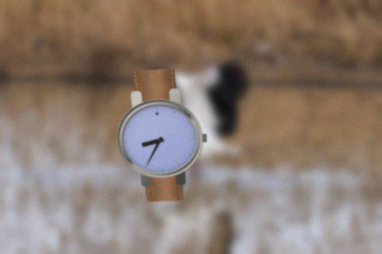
8.35
